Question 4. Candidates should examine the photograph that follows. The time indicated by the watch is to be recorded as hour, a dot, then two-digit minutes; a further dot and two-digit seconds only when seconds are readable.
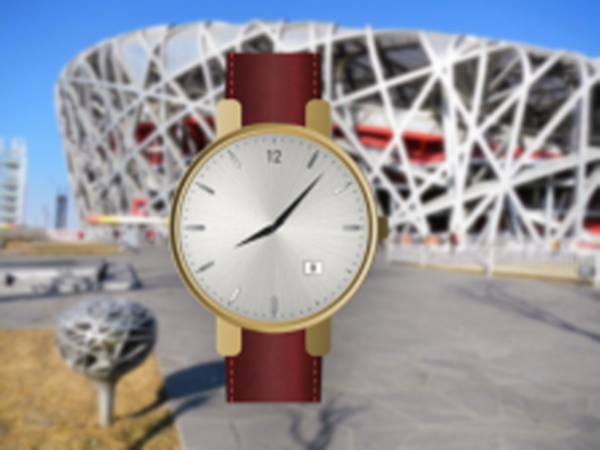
8.07
